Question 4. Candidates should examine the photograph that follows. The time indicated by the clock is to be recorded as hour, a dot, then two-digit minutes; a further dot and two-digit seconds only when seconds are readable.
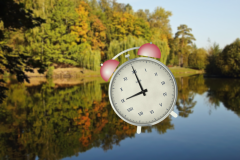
9.00
